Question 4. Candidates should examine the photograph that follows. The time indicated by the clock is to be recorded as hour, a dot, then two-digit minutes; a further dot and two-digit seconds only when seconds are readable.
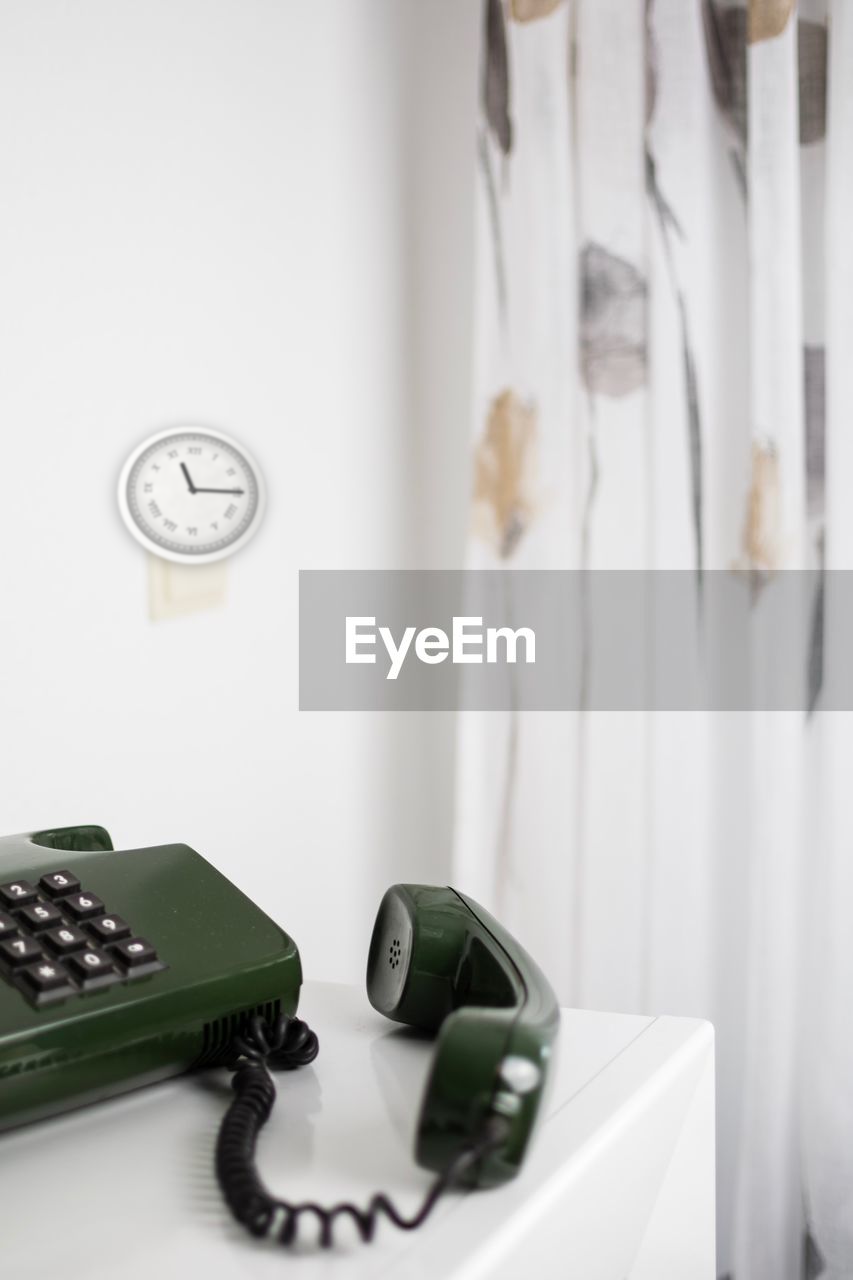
11.15
